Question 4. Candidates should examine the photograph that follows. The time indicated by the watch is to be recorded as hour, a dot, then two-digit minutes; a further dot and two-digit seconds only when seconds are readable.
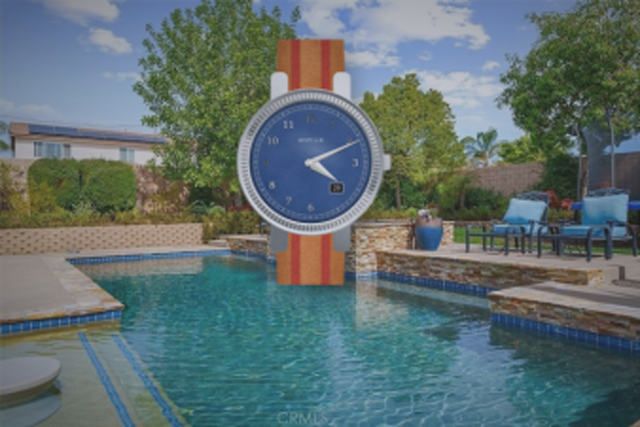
4.11
